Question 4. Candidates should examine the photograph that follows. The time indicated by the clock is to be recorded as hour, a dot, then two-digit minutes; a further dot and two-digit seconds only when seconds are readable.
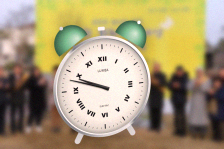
9.48
